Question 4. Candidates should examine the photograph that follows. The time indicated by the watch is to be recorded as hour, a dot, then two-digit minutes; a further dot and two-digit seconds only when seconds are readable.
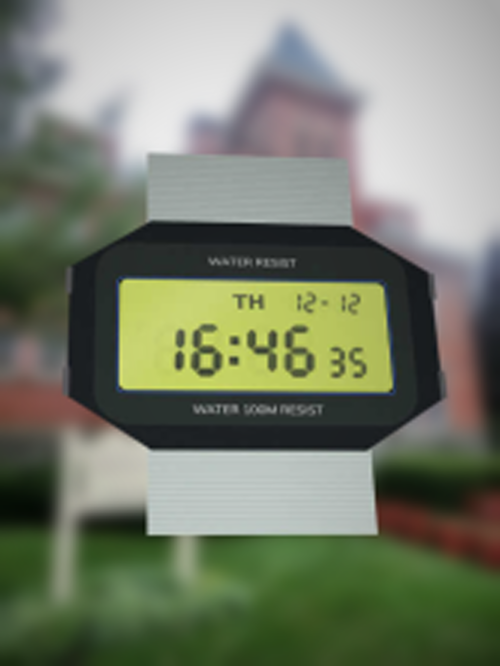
16.46.35
